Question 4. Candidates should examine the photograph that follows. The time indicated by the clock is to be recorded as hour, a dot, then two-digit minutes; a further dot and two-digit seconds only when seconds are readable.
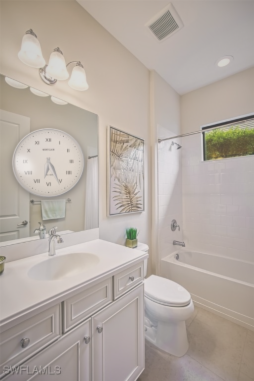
6.26
